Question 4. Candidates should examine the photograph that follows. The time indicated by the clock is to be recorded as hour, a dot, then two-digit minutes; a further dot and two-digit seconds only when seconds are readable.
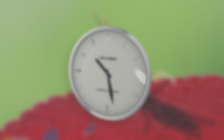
10.28
